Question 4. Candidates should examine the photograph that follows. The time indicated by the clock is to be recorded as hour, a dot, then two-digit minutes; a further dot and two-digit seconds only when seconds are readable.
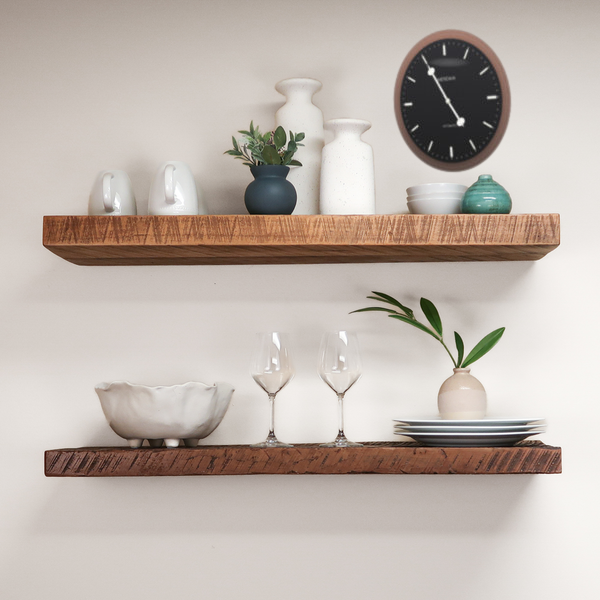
4.55
